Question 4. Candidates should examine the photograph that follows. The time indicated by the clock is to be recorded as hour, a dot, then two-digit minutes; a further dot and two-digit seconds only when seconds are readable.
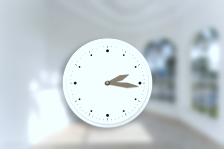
2.16
